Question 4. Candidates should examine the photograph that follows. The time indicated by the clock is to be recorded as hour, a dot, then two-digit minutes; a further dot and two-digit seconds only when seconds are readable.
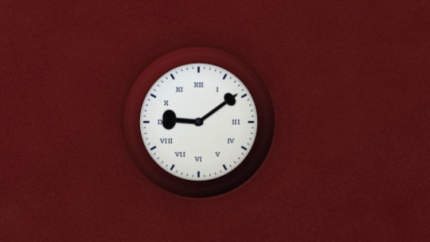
9.09
